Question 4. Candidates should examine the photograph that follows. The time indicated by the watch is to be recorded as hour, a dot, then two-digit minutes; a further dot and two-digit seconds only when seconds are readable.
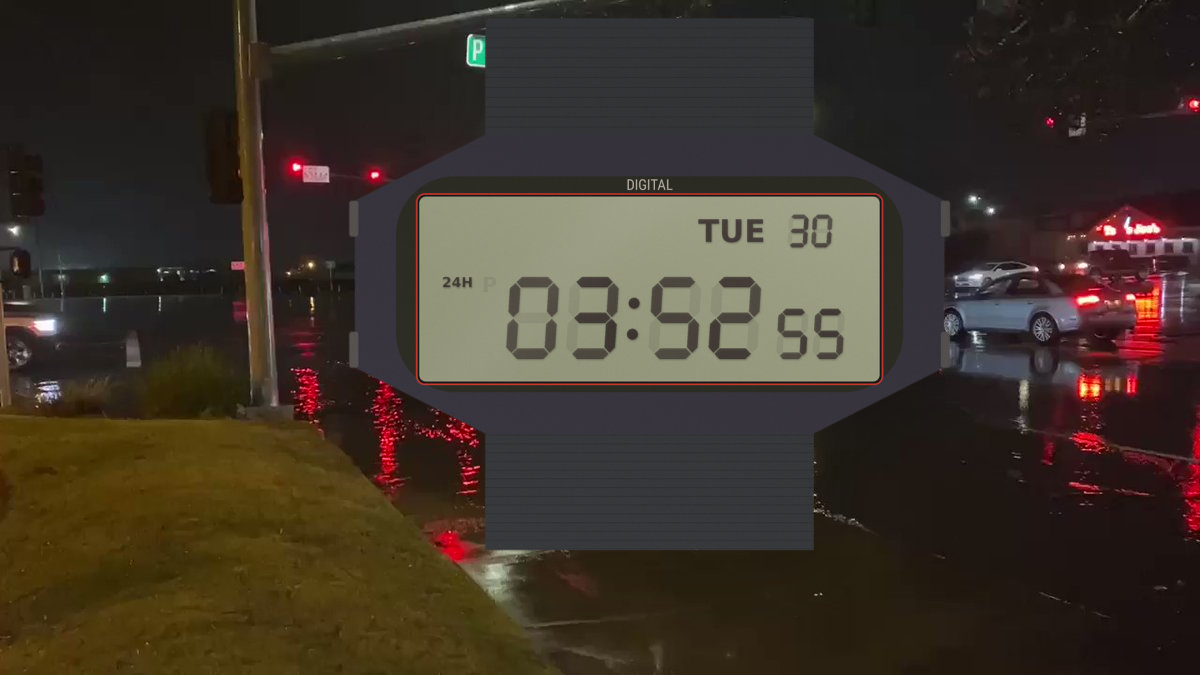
3.52.55
